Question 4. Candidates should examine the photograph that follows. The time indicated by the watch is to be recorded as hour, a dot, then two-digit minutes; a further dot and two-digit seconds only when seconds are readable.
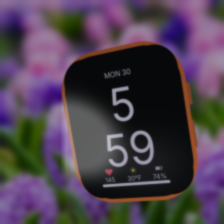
5.59
